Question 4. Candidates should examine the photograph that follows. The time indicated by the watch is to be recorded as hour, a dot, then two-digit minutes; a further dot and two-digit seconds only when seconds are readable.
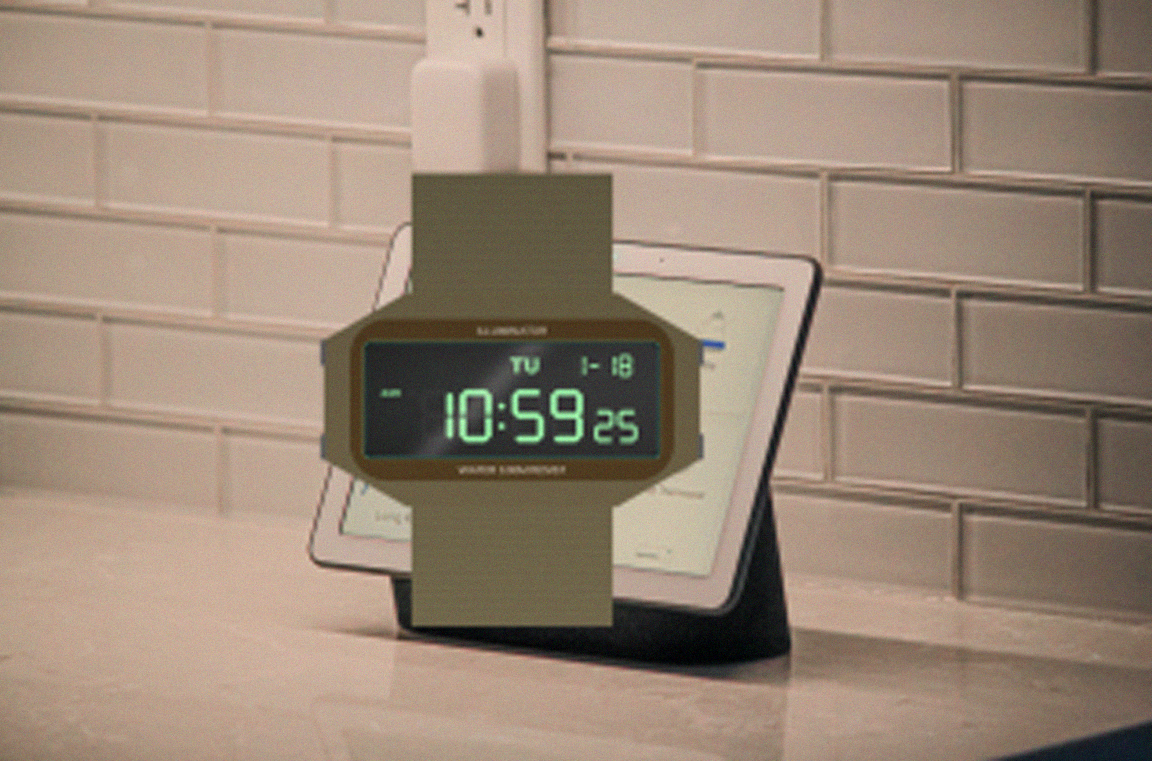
10.59.25
